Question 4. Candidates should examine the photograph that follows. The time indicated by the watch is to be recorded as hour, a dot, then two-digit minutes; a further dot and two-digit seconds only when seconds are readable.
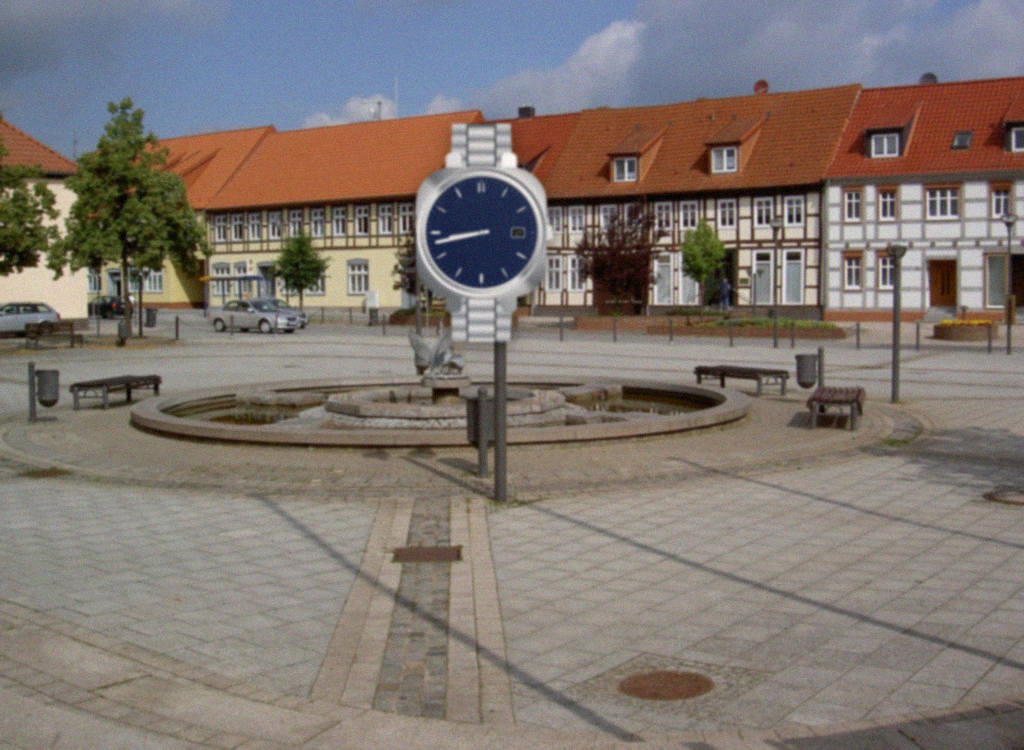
8.43
